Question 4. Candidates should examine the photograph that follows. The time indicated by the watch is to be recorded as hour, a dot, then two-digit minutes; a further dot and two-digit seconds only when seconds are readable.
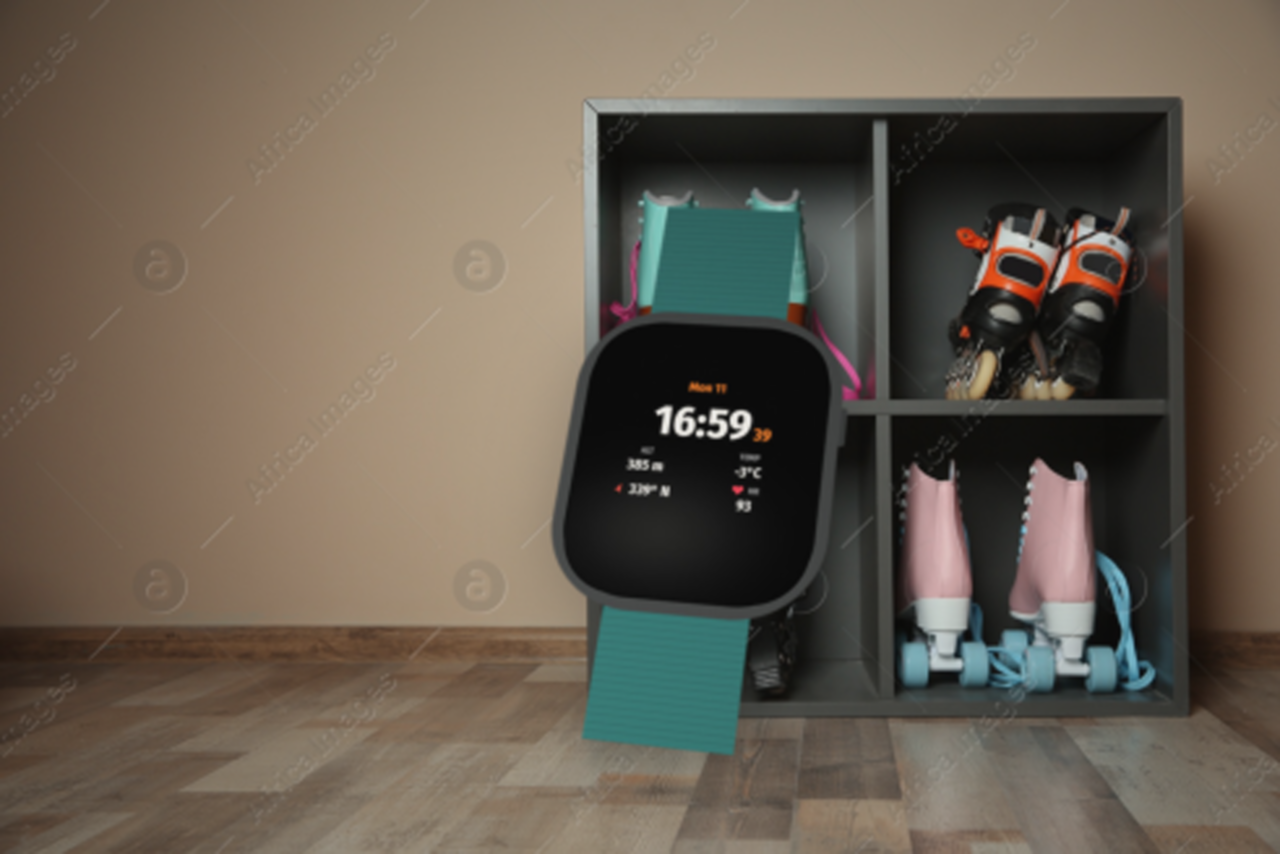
16.59
